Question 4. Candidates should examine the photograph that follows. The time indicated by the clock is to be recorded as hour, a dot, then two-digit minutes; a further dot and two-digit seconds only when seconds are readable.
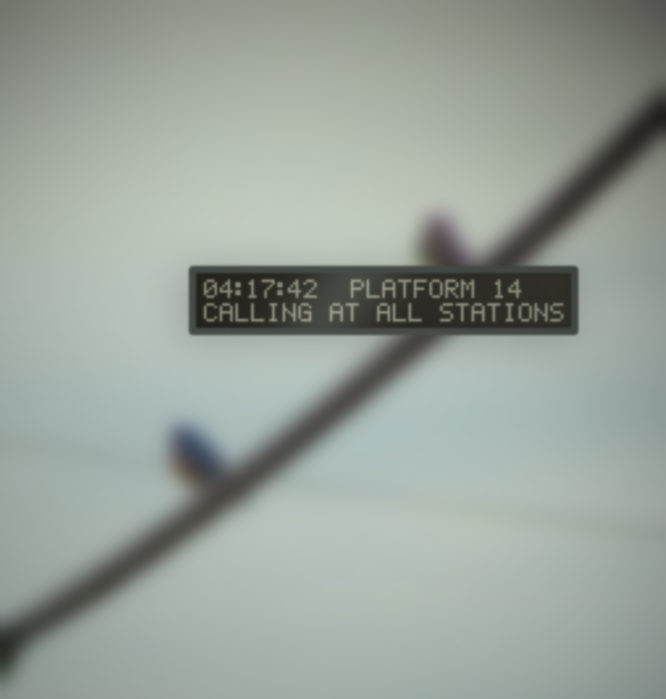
4.17.42
